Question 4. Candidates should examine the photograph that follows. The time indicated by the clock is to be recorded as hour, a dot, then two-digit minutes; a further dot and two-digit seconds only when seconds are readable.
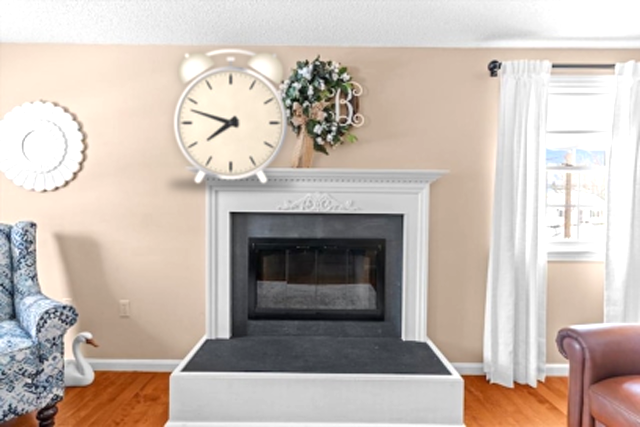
7.48
